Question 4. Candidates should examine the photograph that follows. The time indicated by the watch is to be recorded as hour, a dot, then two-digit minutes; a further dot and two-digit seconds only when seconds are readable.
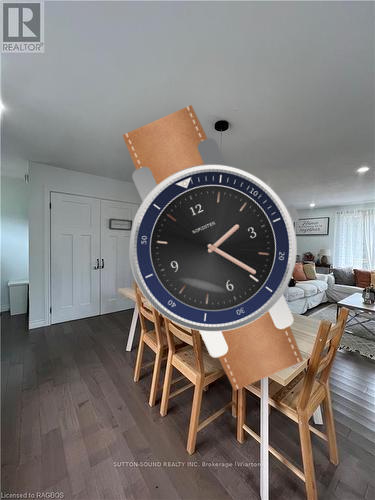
2.24
